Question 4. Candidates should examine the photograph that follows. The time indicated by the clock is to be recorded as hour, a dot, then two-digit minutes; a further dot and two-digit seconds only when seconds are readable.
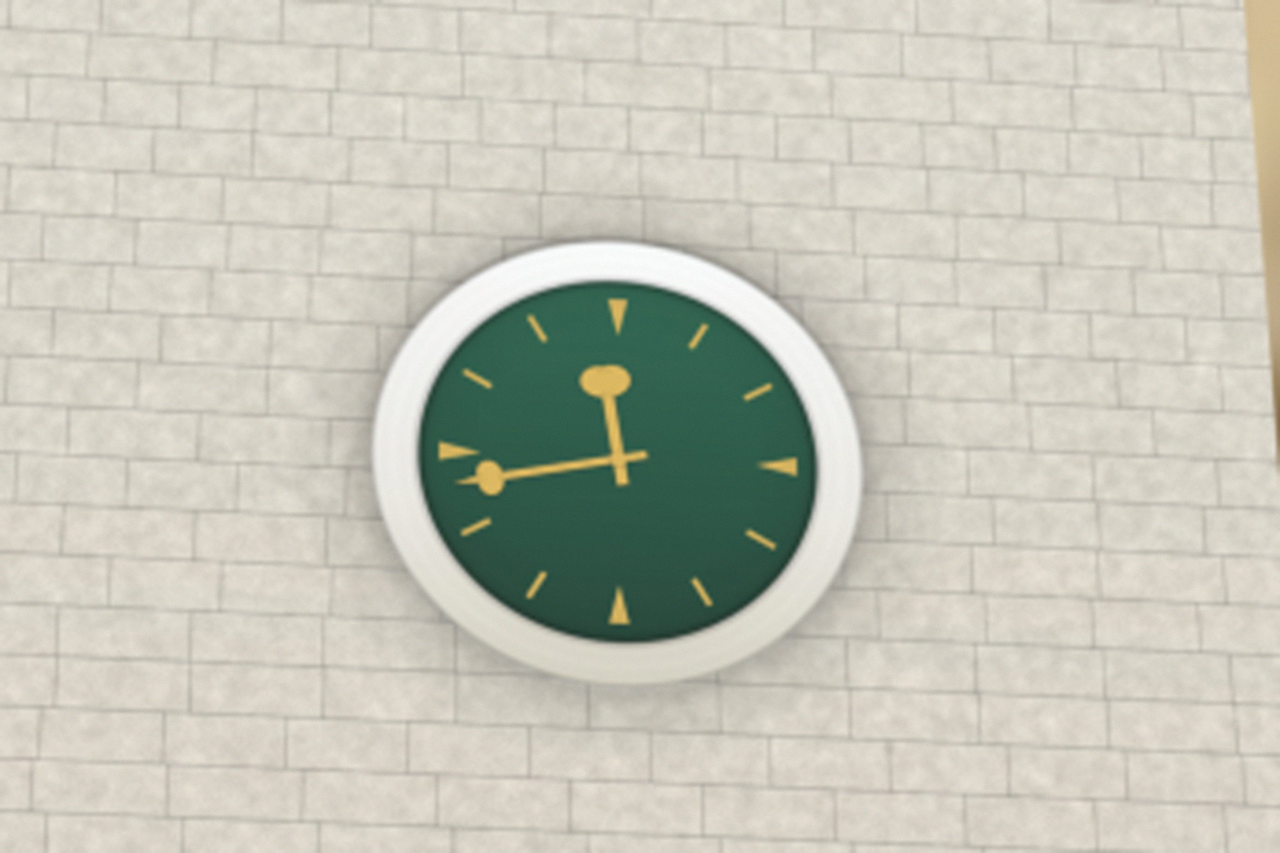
11.43
